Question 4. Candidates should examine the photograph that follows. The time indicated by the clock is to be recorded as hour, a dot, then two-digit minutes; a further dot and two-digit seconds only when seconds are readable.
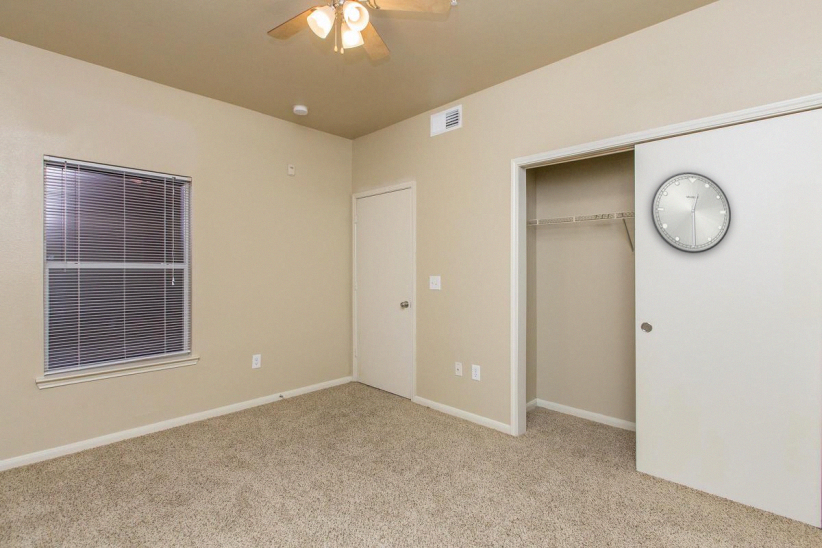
12.30
